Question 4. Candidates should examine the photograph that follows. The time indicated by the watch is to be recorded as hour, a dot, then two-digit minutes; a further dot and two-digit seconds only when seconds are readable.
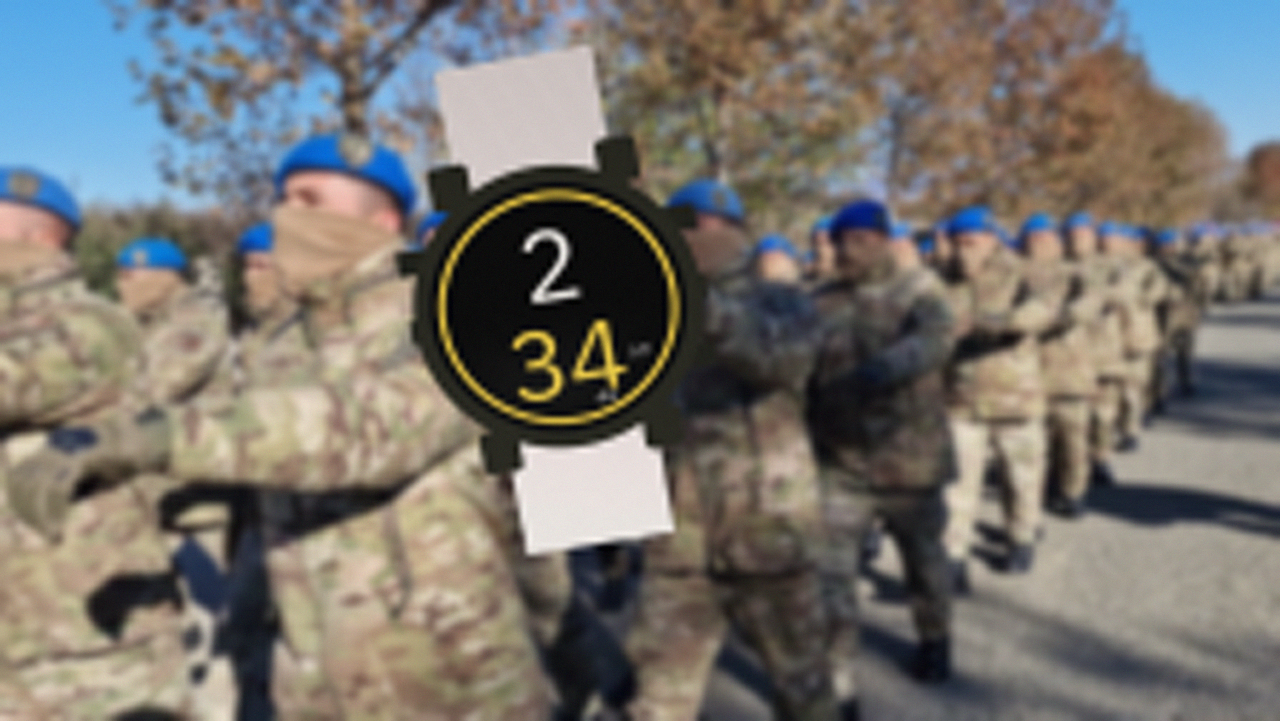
2.34
